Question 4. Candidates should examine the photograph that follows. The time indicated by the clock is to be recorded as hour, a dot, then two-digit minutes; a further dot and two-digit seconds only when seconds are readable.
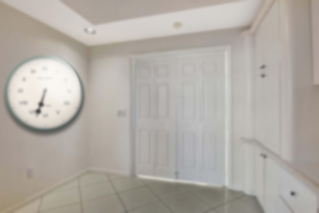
6.33
